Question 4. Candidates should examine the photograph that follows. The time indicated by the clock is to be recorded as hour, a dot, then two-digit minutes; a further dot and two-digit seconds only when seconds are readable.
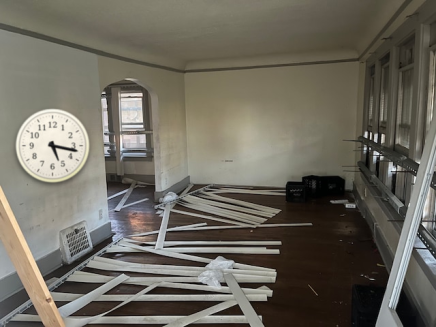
5.17
